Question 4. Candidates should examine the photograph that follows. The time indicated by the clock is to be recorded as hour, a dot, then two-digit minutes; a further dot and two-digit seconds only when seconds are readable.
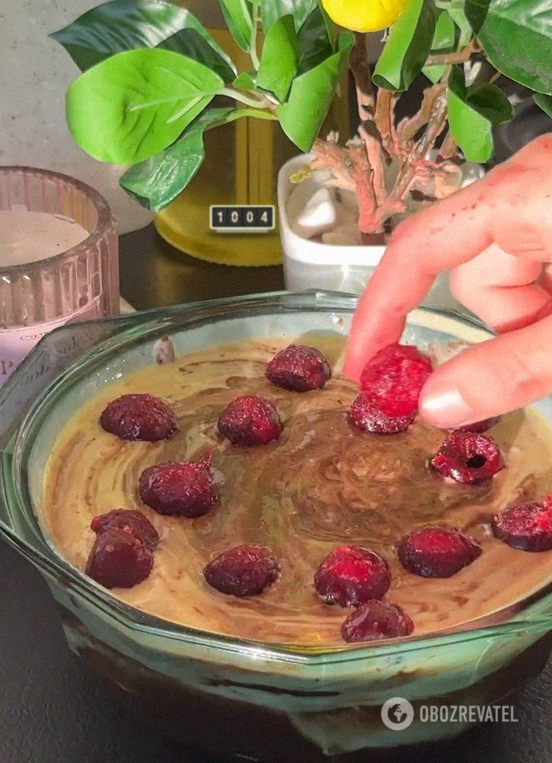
10.04
